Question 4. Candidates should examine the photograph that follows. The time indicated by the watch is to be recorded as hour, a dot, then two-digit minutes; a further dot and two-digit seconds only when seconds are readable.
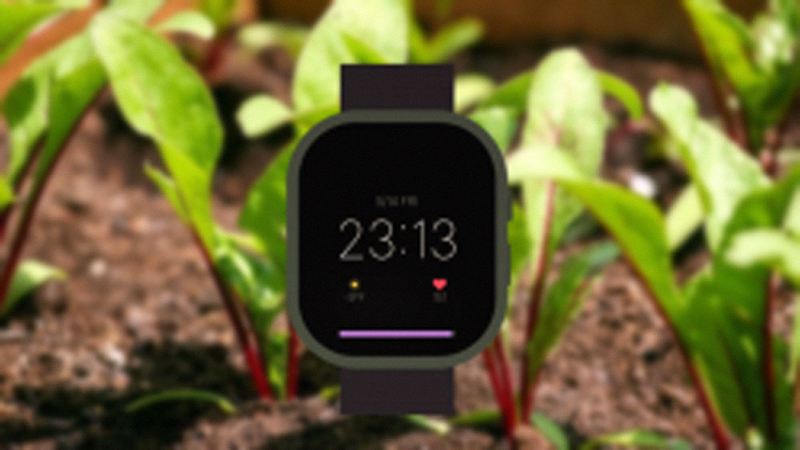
23.13
